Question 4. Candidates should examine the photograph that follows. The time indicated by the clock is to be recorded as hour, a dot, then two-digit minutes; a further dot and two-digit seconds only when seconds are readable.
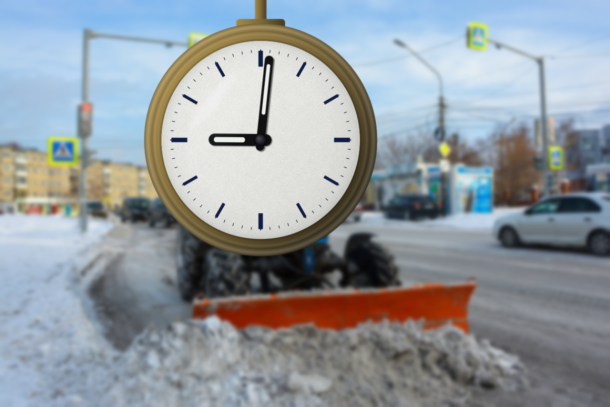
9.01
